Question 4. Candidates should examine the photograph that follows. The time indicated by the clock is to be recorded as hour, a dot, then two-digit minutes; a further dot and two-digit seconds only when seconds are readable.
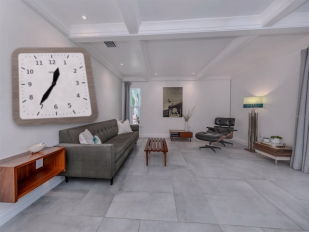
12.36
